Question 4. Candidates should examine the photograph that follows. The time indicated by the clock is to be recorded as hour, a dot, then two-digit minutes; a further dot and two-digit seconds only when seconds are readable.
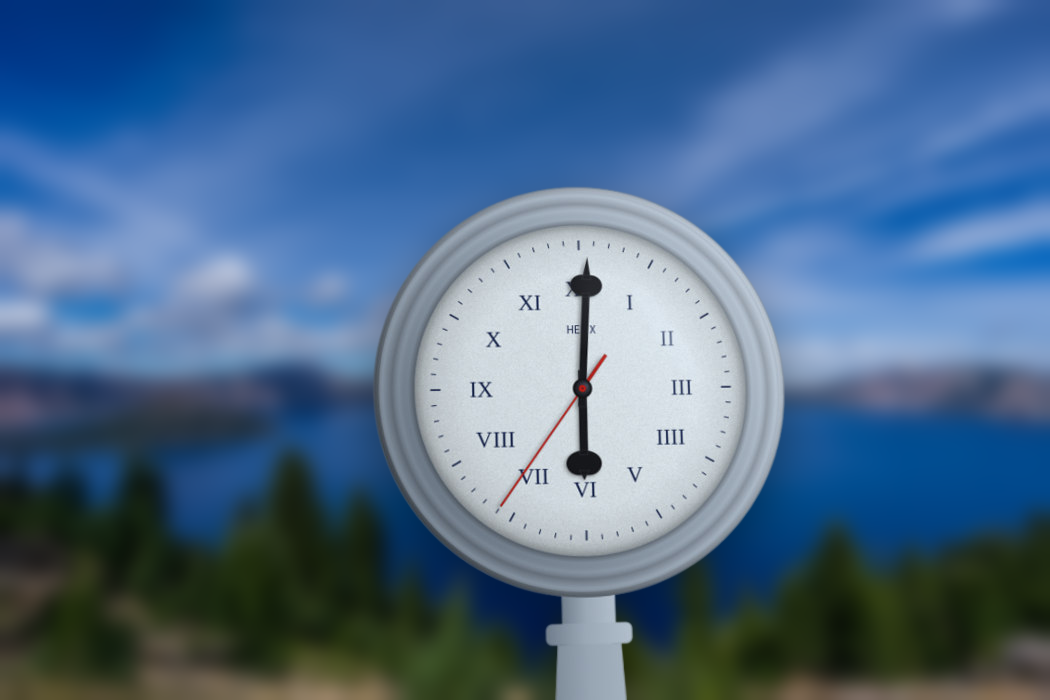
6.00.36
